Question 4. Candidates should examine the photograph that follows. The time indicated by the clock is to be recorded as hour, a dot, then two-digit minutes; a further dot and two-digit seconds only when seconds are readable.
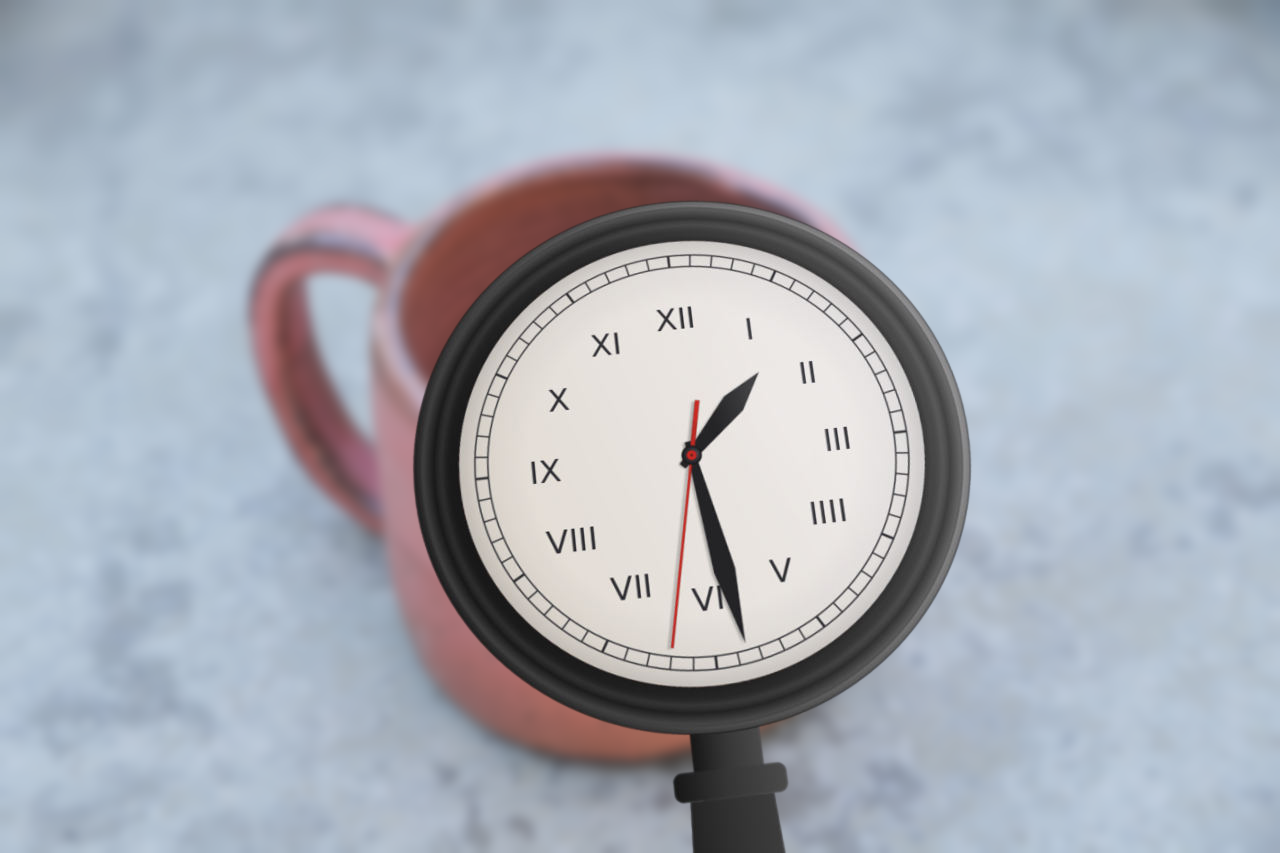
1.28.32
